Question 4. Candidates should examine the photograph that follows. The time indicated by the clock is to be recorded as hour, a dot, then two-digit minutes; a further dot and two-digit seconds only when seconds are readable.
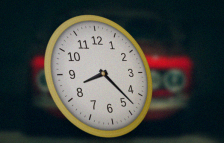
8.23
